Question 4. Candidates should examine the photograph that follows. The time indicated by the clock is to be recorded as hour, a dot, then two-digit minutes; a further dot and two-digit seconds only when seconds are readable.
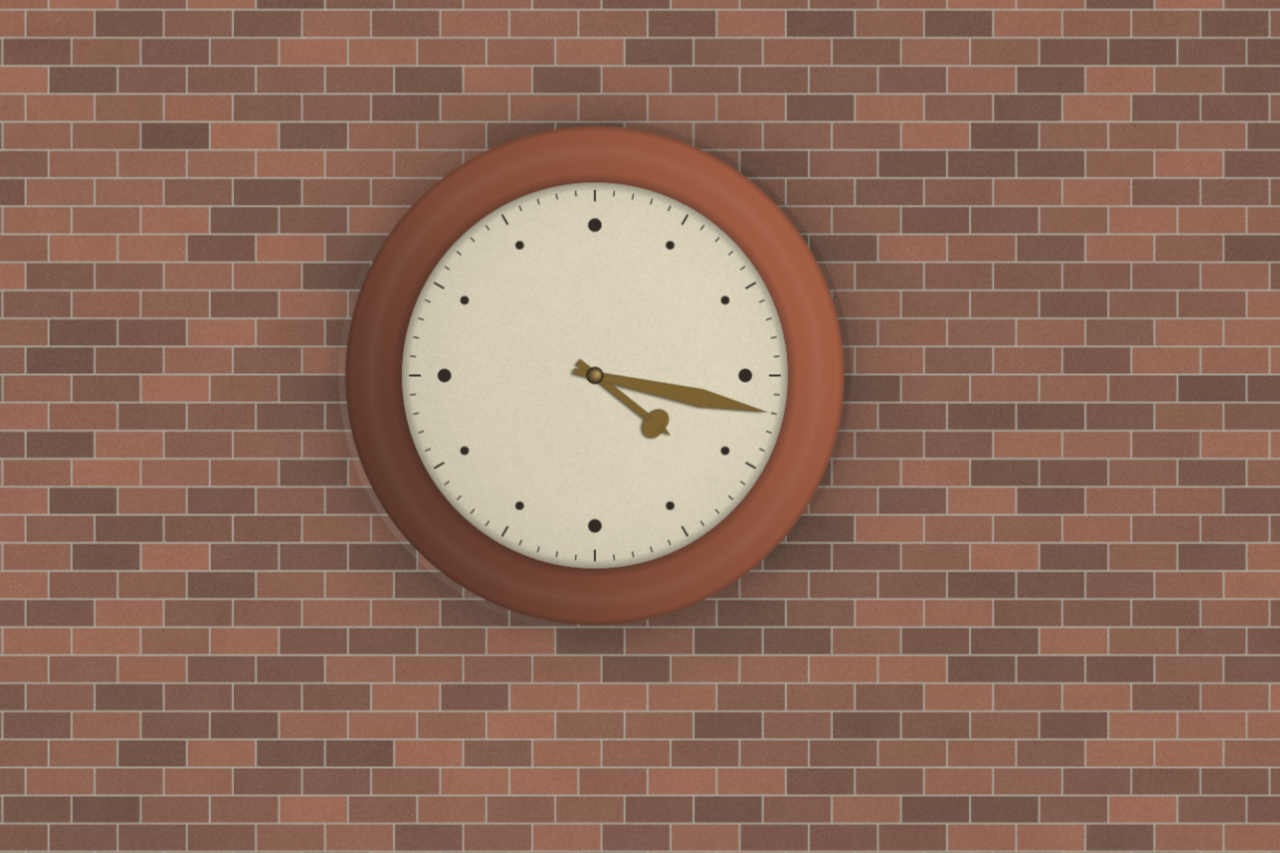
4.17
